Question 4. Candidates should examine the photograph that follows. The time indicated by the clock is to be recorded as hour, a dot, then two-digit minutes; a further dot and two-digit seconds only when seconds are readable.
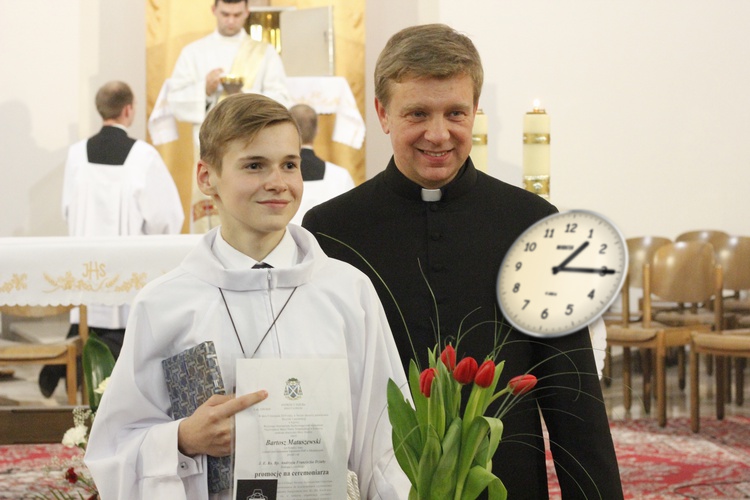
1.15
